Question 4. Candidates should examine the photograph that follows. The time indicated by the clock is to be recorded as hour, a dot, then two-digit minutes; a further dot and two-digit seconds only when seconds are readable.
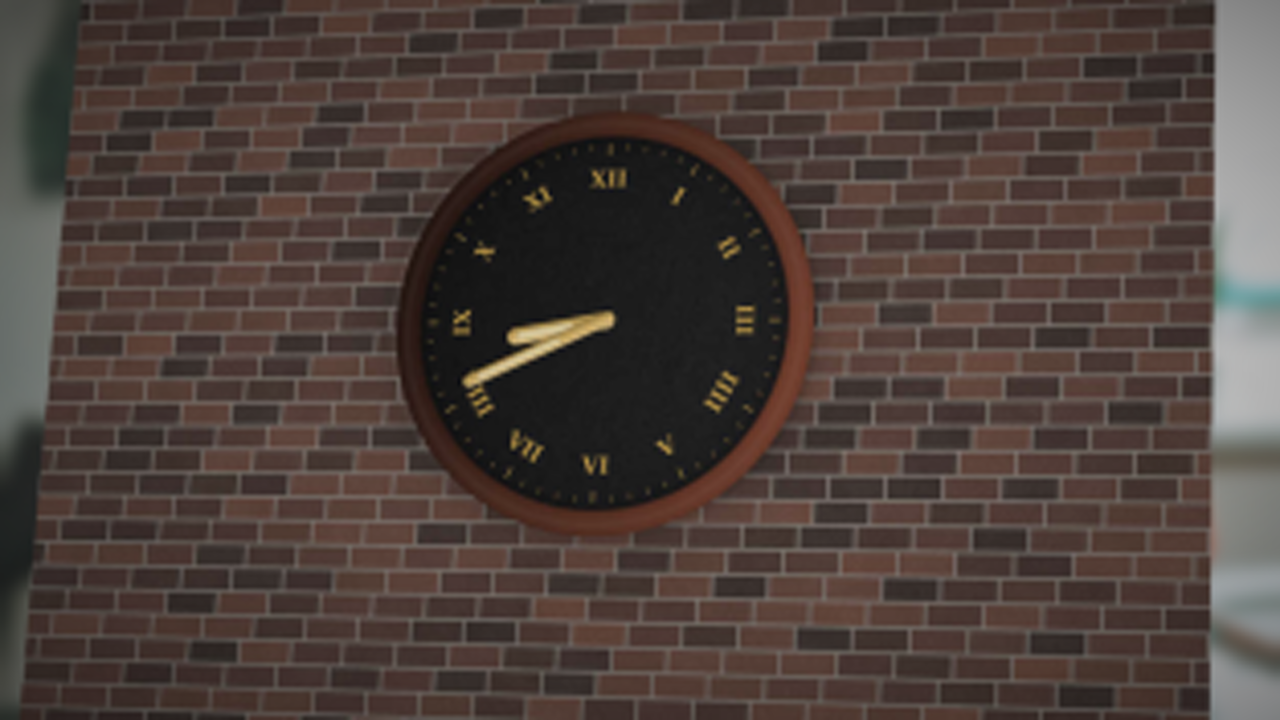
8.41
